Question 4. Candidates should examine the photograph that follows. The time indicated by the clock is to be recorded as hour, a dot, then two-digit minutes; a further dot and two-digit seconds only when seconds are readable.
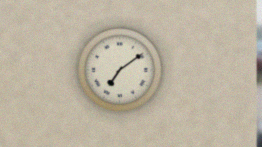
7.09
